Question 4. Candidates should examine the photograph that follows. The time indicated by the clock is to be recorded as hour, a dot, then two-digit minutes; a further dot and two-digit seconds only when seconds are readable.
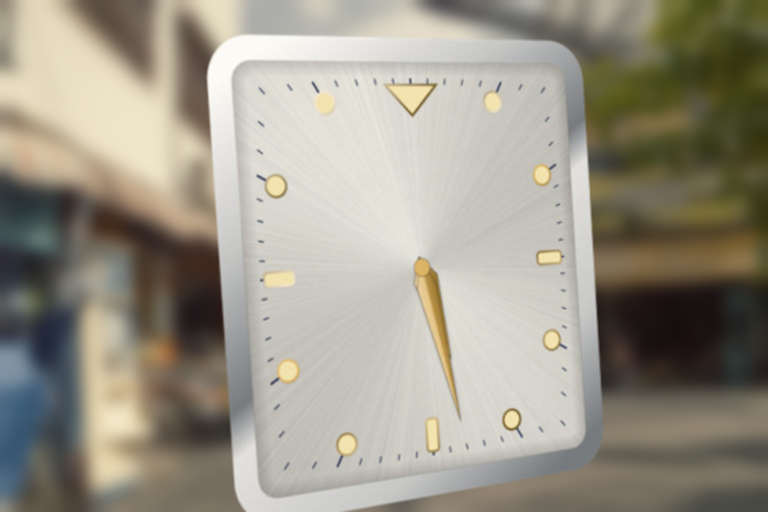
5.28
